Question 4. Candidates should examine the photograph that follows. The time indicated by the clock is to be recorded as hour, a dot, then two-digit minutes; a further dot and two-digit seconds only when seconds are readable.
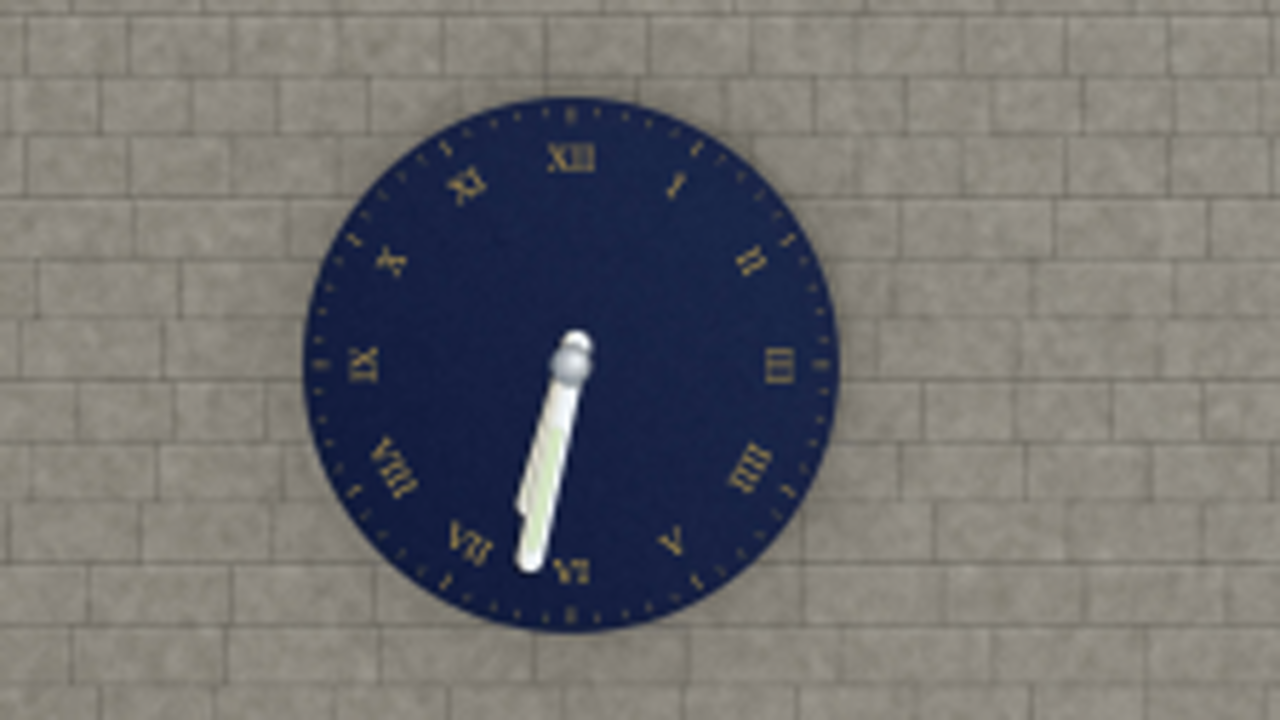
6.32
